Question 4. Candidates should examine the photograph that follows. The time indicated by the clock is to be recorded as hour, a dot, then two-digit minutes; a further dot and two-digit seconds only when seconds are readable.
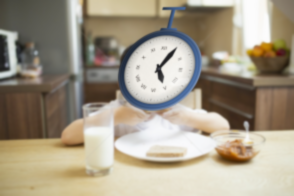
5.05
